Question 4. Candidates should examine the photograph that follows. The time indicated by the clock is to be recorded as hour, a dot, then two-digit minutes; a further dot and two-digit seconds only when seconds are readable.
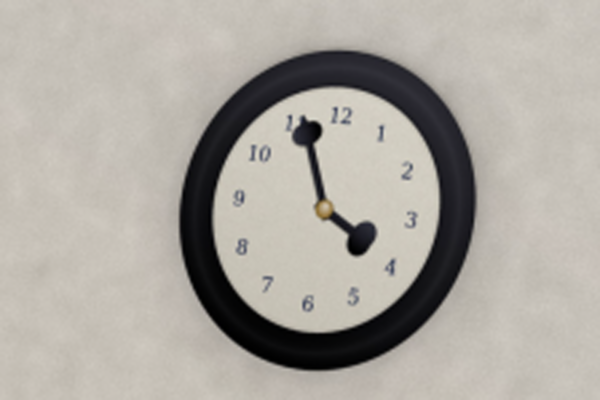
3.56
